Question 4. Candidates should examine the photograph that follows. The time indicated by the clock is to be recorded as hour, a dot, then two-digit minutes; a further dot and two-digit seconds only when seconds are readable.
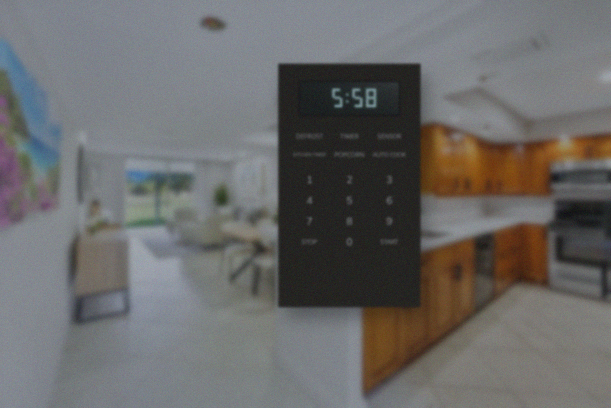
5.58
